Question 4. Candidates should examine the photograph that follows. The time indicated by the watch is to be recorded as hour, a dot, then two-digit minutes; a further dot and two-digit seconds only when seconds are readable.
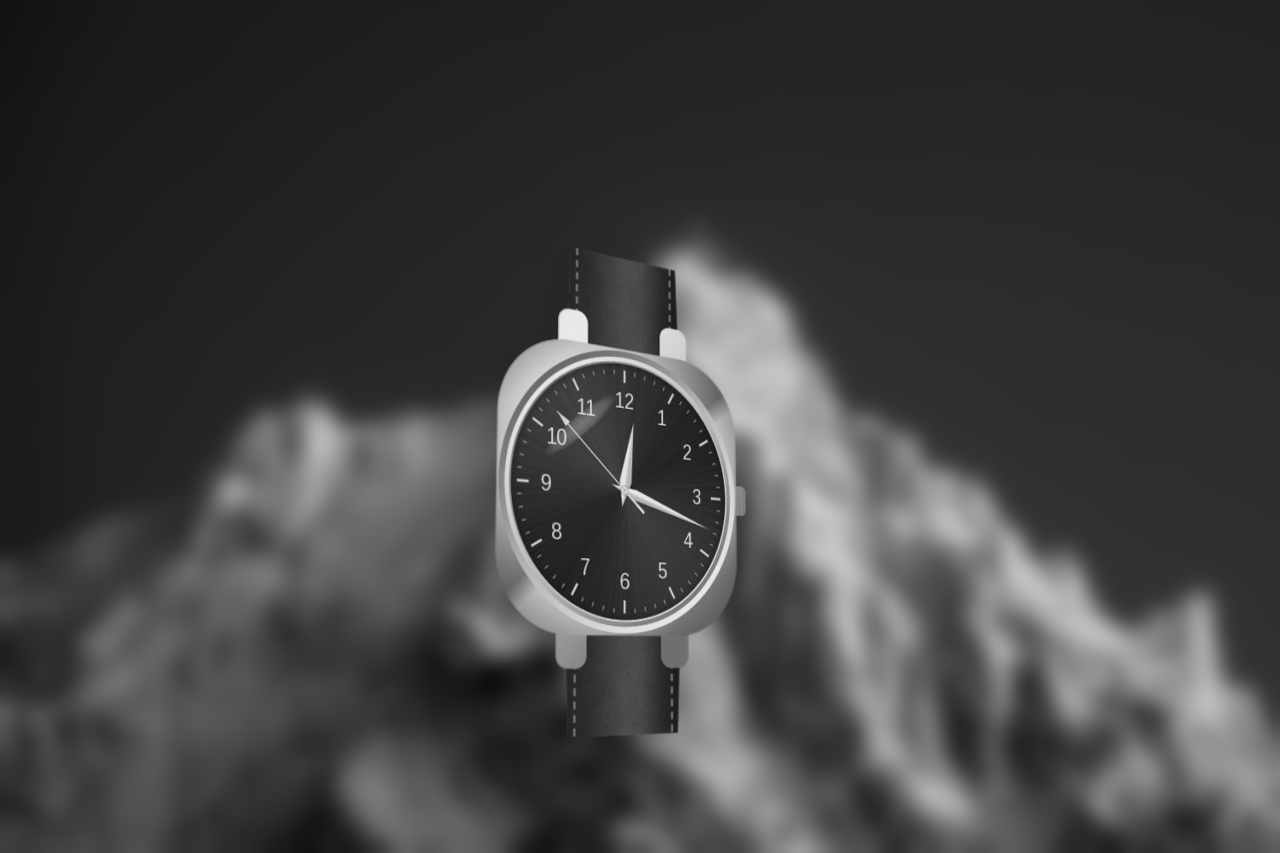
12.17.52
